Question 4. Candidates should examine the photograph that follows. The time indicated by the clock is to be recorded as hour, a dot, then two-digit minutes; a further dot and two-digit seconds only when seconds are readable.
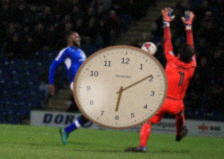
6.09
